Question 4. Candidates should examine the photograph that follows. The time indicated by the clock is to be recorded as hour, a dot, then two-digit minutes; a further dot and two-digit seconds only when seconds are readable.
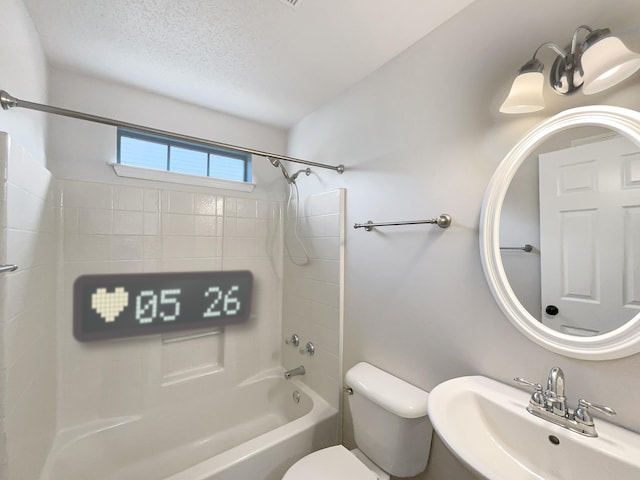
5.26
